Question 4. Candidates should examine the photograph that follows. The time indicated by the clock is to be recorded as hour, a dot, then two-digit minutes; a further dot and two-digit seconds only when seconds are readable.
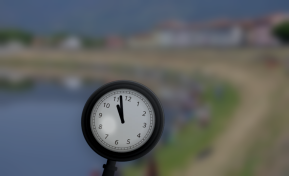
10.57
